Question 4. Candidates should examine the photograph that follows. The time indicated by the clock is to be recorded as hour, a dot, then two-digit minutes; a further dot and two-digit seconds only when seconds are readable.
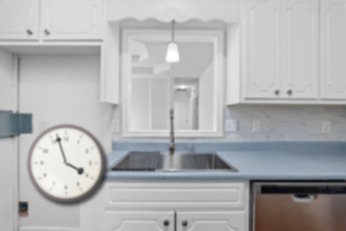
3.57
